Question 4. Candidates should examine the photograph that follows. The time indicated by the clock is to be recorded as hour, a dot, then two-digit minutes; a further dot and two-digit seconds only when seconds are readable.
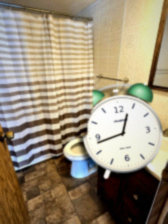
12.43
